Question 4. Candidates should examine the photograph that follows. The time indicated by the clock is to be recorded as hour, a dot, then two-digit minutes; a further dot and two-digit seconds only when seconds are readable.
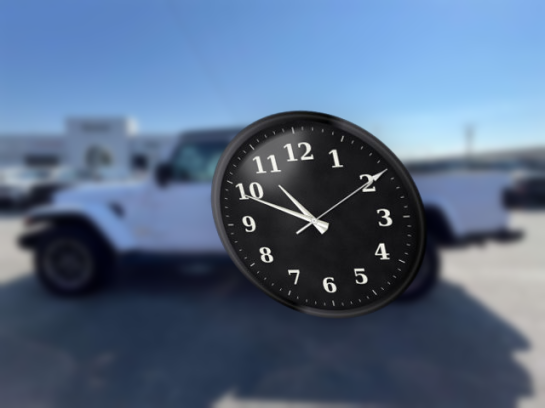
10.49.10
